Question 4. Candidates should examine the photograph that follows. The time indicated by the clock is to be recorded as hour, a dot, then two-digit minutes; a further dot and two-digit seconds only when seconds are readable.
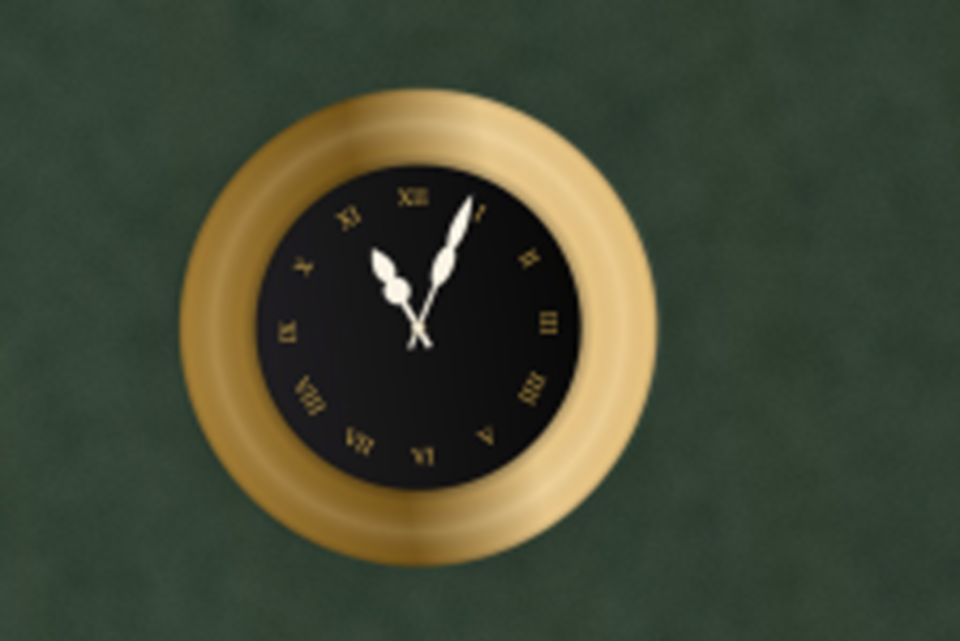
11.04
